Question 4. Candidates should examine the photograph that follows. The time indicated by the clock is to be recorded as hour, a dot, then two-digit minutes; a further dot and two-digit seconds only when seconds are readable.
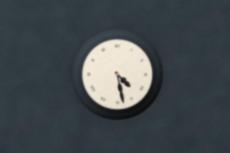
4.28
